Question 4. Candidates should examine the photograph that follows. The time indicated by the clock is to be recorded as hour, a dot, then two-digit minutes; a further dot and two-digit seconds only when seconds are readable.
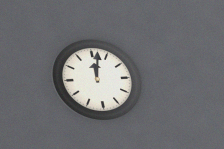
12.02
